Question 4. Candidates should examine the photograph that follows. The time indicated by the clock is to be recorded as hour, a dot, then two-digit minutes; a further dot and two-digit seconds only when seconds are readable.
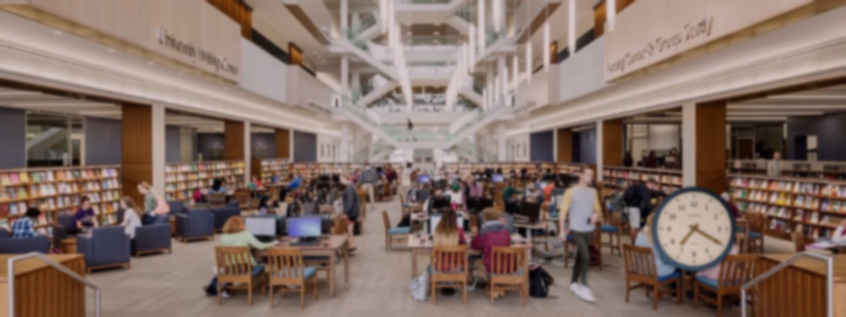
7.20
